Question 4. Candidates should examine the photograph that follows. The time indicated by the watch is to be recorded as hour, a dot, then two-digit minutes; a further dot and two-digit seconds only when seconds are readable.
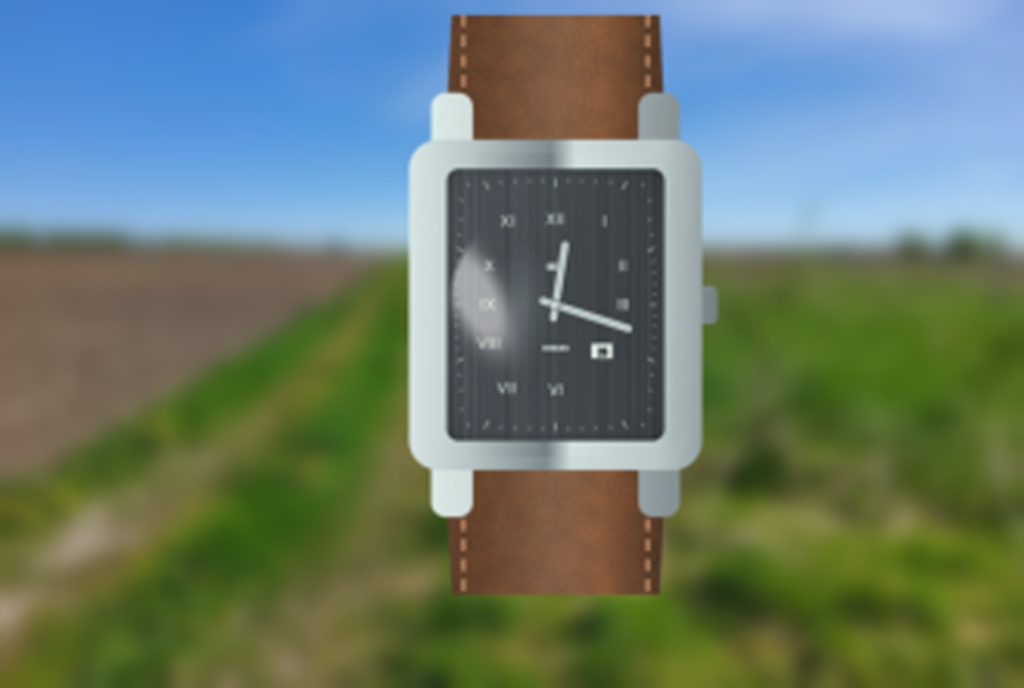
12.18
